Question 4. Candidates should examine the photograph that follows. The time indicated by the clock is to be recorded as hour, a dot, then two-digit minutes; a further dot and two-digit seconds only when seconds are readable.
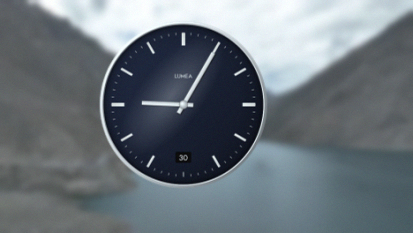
9.05
